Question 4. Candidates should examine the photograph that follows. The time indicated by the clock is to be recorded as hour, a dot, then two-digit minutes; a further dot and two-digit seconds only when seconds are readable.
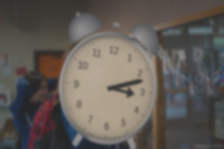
3.12
